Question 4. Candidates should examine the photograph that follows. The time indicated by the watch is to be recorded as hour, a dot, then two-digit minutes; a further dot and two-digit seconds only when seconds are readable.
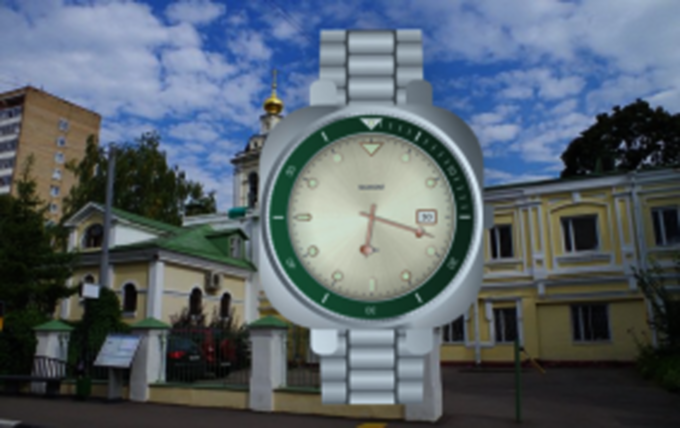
6.18
